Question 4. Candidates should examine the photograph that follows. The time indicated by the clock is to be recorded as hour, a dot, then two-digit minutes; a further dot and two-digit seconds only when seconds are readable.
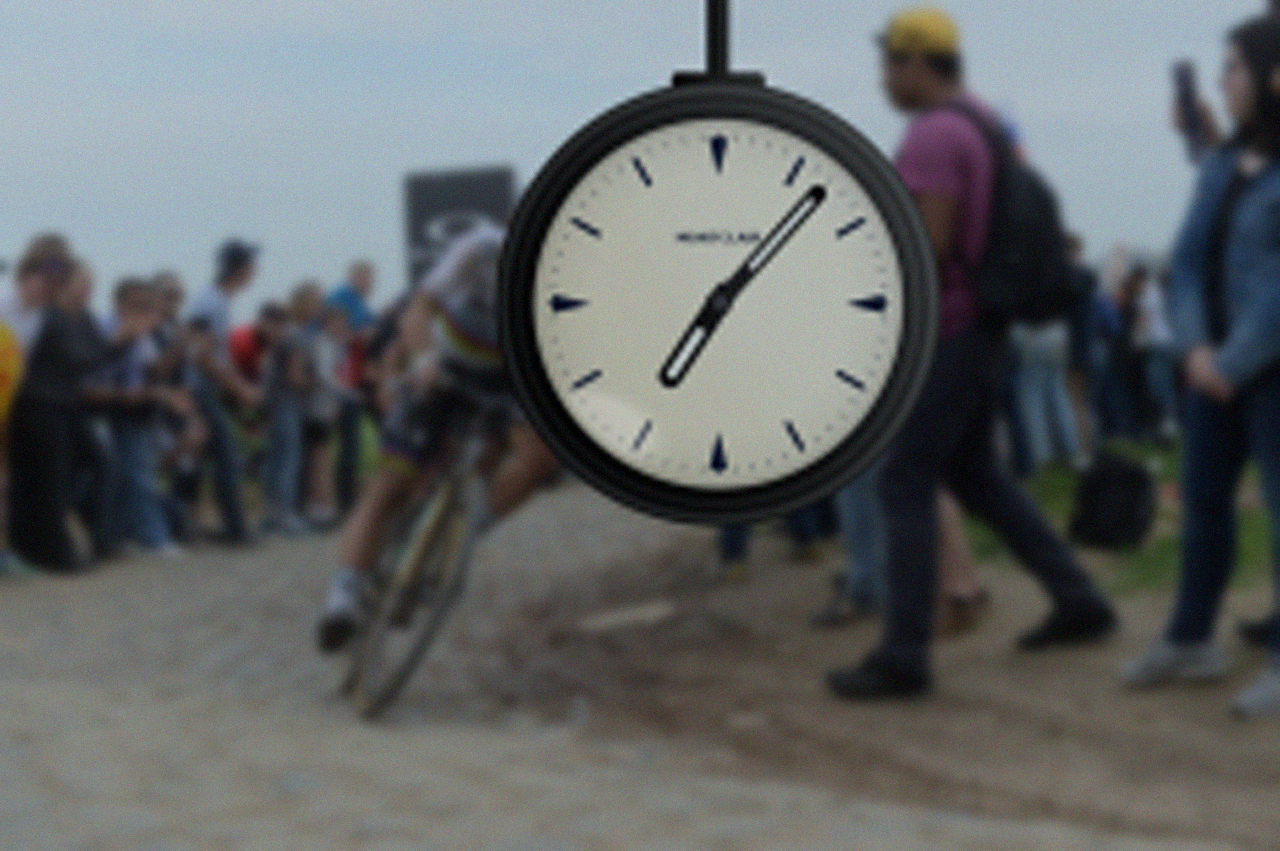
7.07
